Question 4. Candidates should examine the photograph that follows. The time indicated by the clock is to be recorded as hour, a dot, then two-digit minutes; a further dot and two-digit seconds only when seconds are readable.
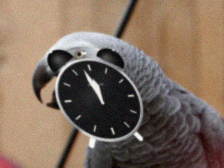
11.58
